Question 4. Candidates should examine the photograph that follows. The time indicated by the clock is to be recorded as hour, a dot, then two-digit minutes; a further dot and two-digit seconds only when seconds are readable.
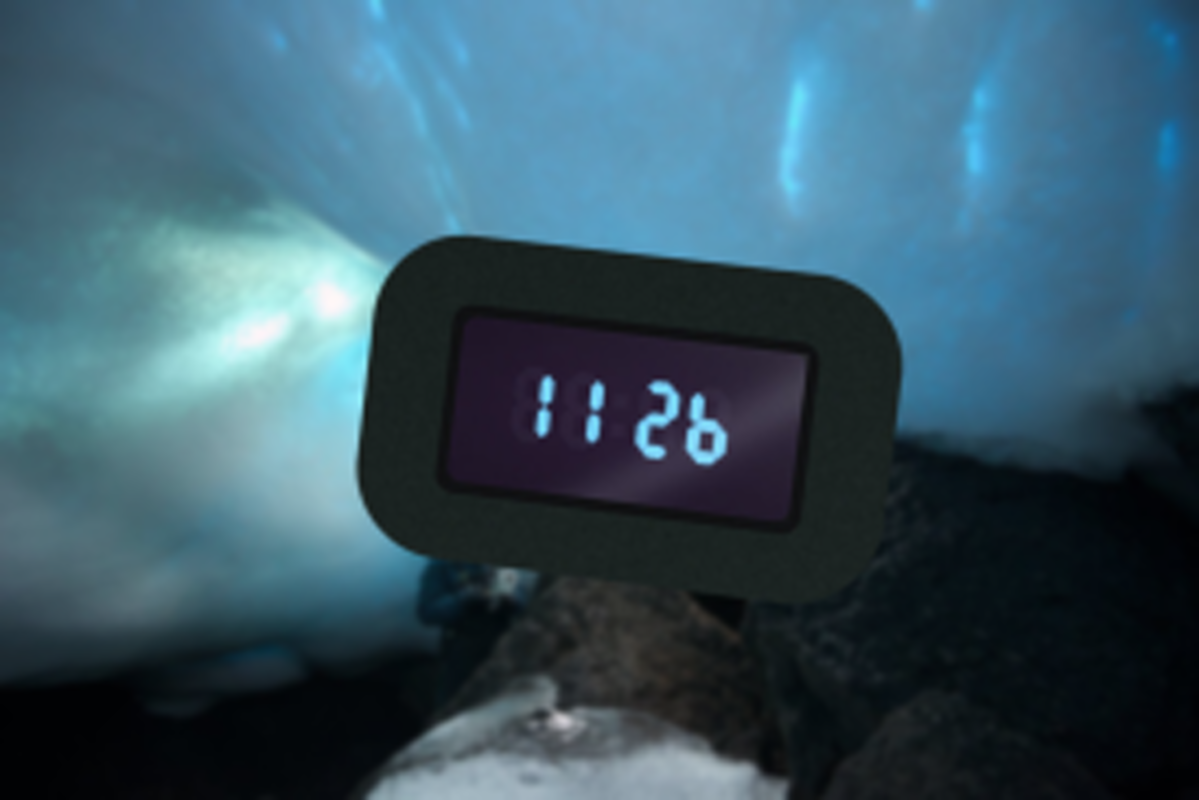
11.26
